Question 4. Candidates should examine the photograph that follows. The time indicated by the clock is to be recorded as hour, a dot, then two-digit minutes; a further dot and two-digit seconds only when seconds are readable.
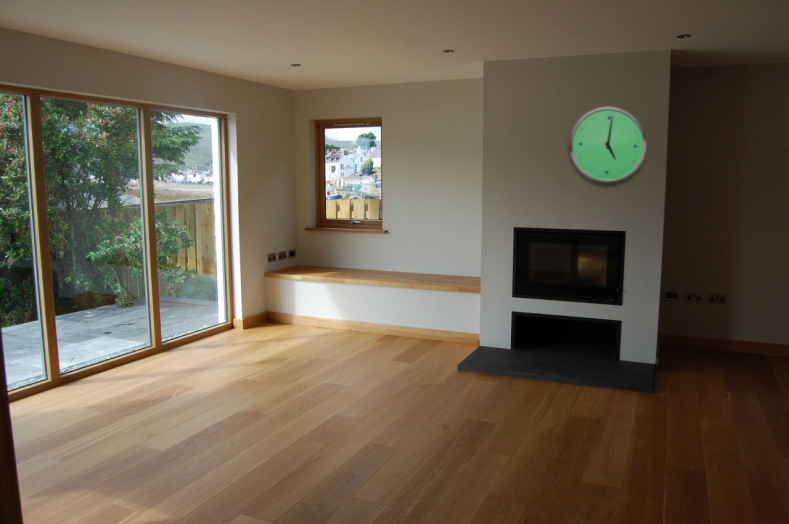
5.01
